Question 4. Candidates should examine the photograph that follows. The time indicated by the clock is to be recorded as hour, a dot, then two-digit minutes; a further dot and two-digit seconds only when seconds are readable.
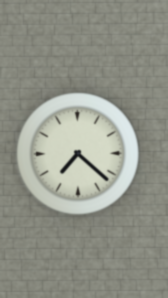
7.22
